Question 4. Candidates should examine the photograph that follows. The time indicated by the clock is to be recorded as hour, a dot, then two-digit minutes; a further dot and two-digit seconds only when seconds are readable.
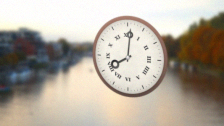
8.01
